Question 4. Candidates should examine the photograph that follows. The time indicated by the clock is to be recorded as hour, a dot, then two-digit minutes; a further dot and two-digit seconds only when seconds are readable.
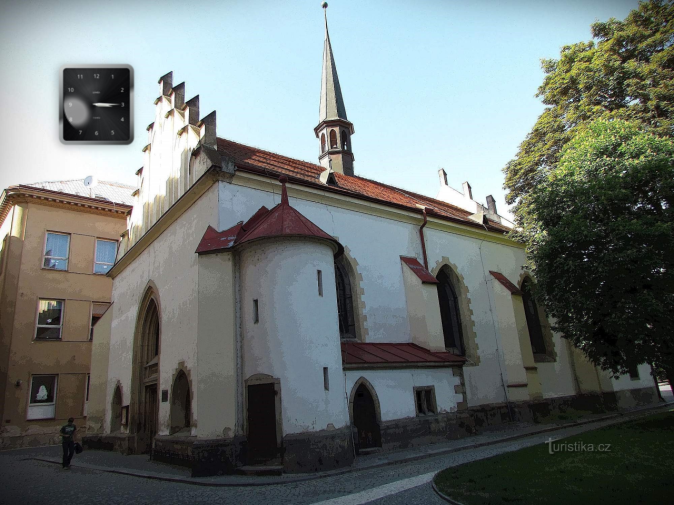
3.15
